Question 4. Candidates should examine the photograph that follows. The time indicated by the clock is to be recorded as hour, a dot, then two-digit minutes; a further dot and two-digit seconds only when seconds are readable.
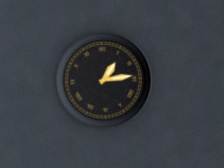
1.14
